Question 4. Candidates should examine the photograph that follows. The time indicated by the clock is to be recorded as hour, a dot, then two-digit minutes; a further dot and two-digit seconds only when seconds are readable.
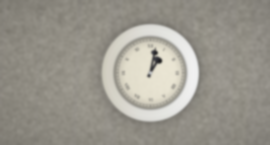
1.02
